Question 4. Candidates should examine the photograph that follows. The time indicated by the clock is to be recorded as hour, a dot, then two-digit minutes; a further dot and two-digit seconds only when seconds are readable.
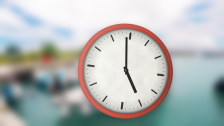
4.59
